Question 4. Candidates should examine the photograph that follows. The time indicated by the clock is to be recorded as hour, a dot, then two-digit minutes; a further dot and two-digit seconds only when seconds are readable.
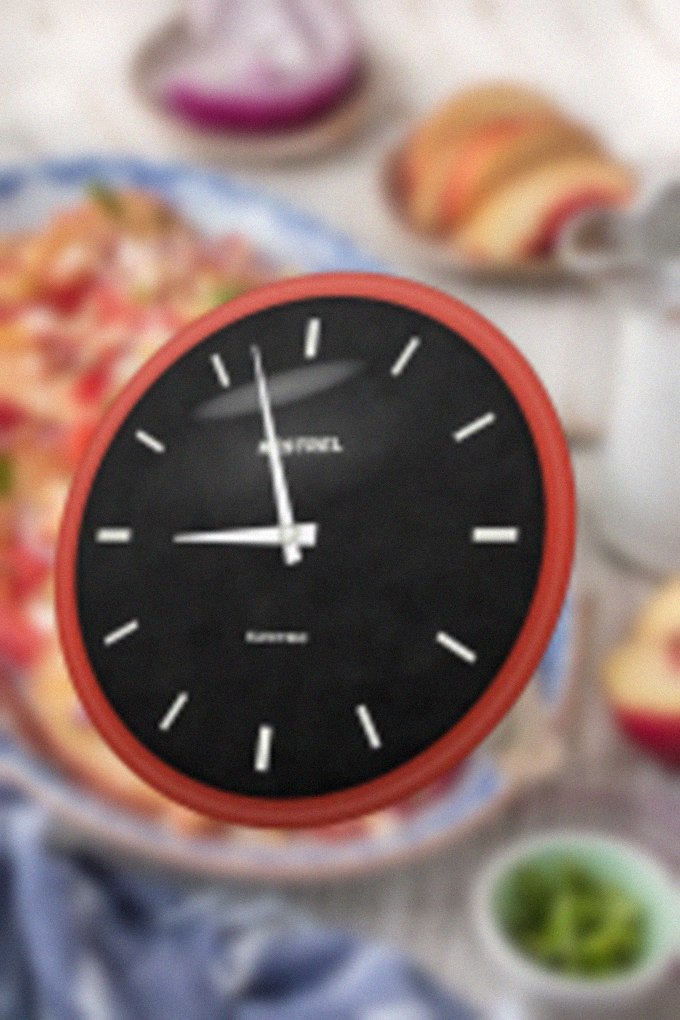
8.57
